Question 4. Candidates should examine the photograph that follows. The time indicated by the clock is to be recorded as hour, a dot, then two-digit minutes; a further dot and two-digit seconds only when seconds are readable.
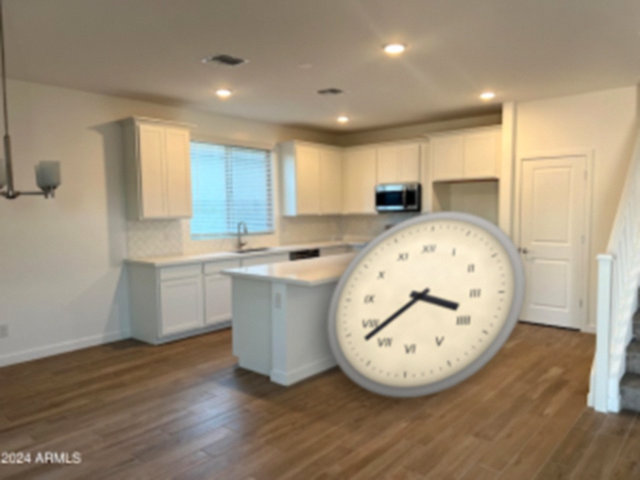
3.38
